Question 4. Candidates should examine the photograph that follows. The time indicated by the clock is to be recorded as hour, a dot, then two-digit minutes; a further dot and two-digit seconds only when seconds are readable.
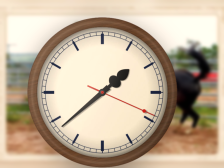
1.38.19
